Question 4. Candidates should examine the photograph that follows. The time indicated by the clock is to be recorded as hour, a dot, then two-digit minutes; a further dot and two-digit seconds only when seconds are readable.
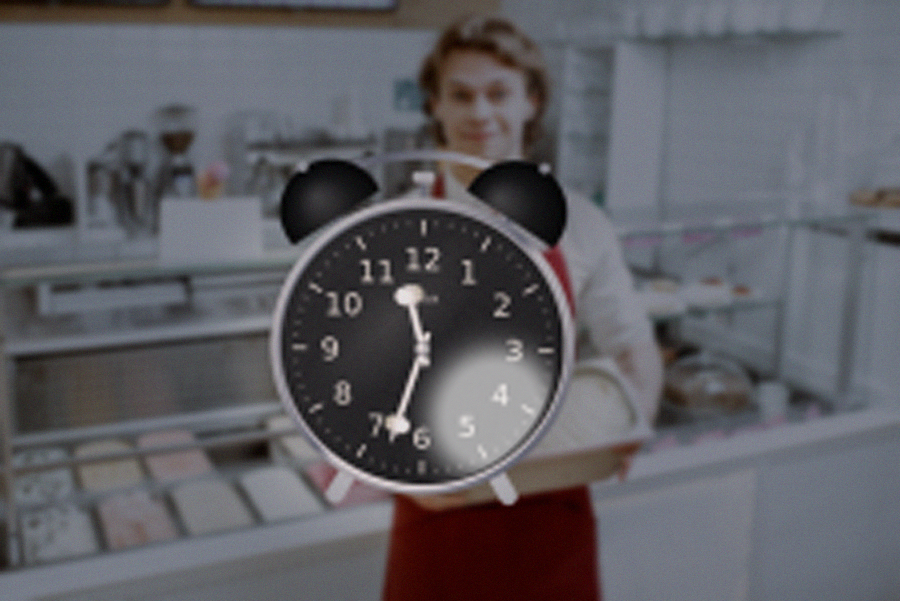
11.33
